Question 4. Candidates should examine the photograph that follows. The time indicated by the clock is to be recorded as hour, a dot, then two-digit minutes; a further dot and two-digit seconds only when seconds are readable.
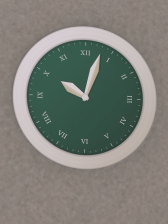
10.03
